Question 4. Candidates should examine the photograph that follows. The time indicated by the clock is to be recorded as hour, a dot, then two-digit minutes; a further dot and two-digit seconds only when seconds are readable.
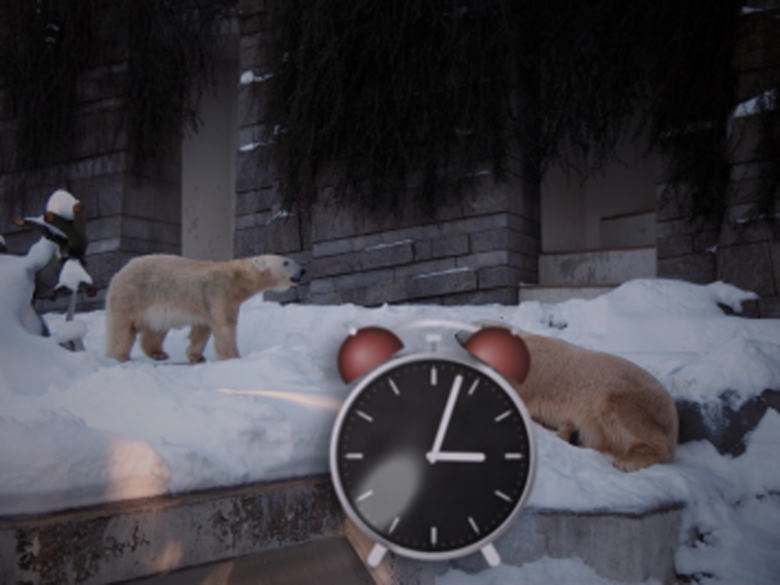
3.03
